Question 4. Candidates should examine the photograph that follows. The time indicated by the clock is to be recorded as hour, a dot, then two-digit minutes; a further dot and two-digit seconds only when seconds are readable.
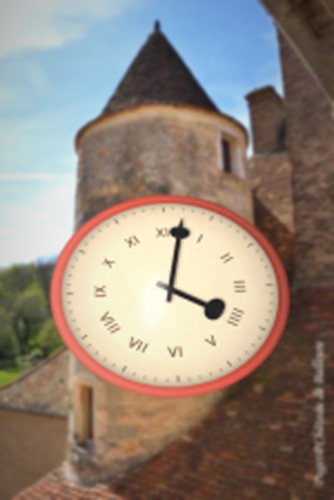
4.02
